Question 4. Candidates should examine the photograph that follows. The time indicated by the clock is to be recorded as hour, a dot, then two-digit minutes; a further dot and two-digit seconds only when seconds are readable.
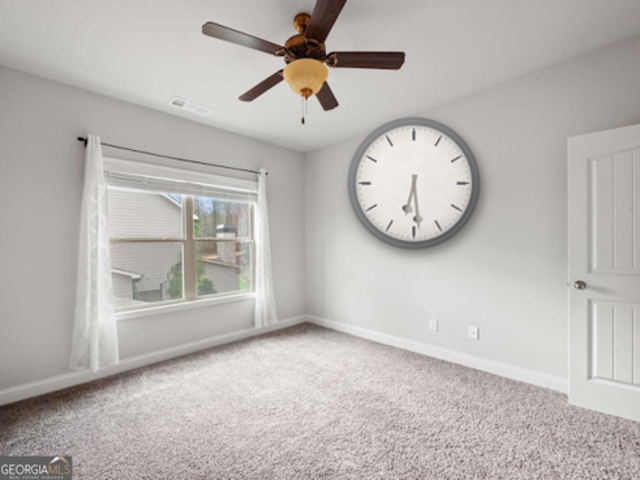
6.29
